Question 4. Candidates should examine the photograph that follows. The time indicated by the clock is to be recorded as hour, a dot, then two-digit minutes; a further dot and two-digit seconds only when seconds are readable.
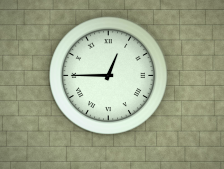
12.45
